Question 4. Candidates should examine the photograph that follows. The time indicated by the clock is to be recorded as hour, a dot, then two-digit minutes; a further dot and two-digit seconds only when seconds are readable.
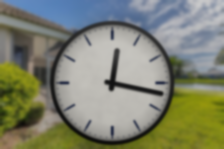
12.17
